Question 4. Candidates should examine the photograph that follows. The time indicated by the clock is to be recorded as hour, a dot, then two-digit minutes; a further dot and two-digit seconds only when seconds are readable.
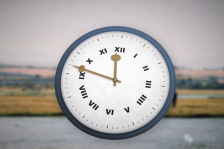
11.47
